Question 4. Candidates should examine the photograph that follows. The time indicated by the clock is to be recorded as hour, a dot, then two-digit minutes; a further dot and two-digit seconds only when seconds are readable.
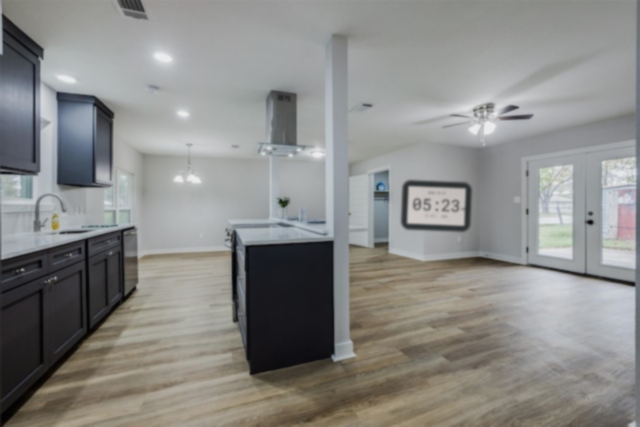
5.23
